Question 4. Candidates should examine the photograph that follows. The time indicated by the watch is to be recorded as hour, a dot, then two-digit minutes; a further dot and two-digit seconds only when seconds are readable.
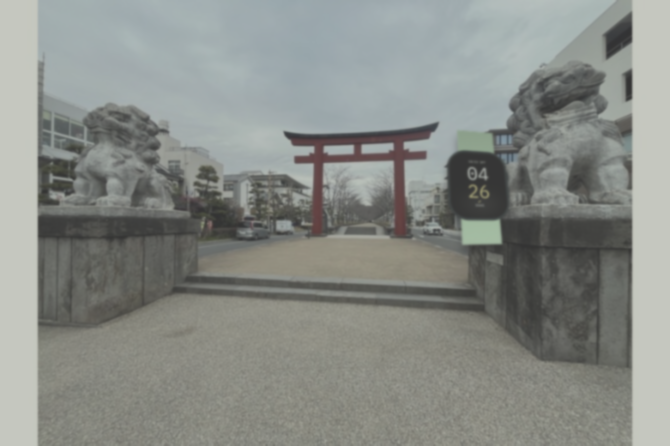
4.26
